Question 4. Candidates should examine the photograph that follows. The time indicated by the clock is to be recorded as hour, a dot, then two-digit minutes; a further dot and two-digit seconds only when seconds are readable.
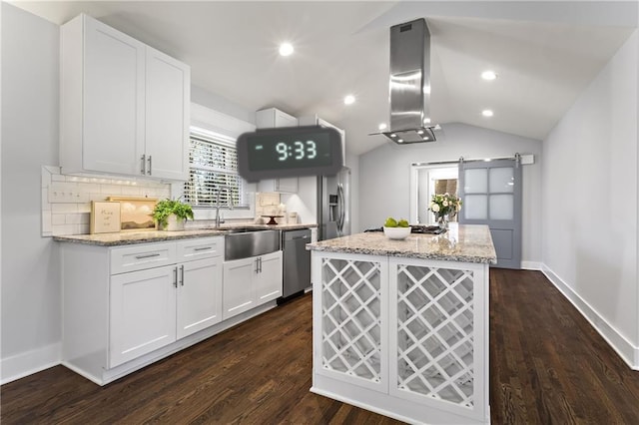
9.33
